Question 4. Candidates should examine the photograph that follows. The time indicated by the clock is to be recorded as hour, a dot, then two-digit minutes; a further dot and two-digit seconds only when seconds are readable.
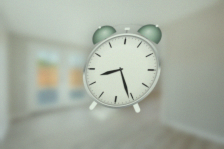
8.26
